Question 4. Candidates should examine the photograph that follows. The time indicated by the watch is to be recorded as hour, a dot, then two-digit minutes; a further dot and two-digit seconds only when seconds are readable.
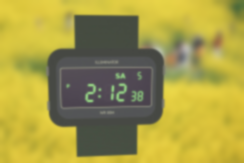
2.12
